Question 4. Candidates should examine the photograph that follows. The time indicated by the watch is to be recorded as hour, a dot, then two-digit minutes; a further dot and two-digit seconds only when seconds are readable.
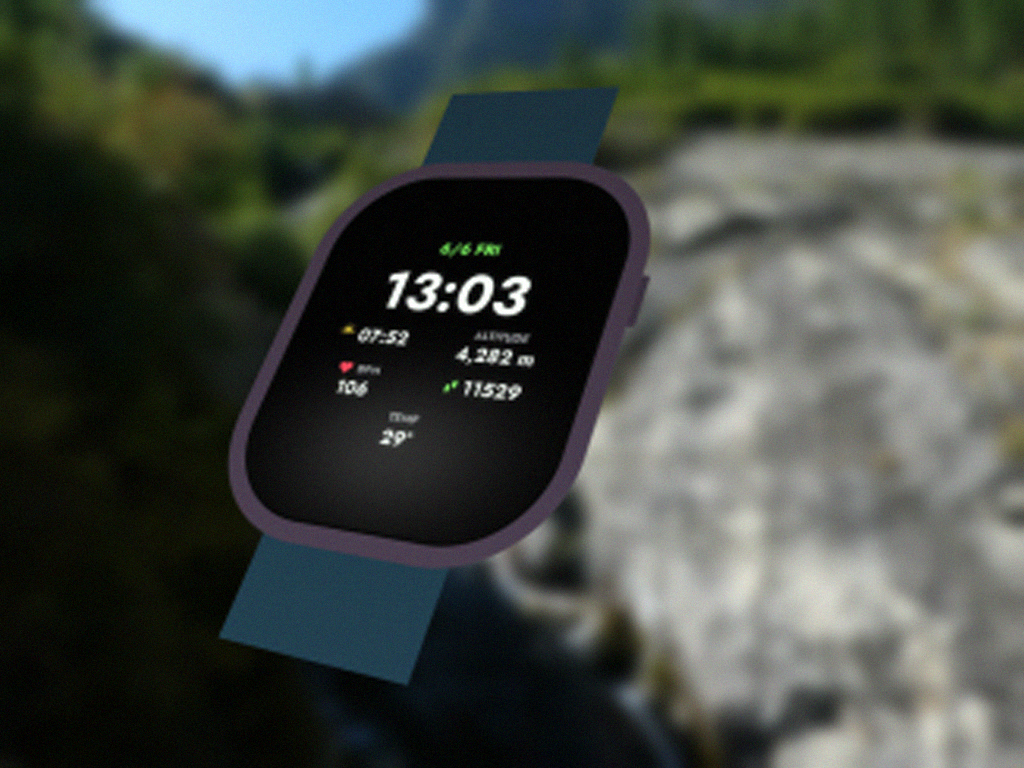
13.03
